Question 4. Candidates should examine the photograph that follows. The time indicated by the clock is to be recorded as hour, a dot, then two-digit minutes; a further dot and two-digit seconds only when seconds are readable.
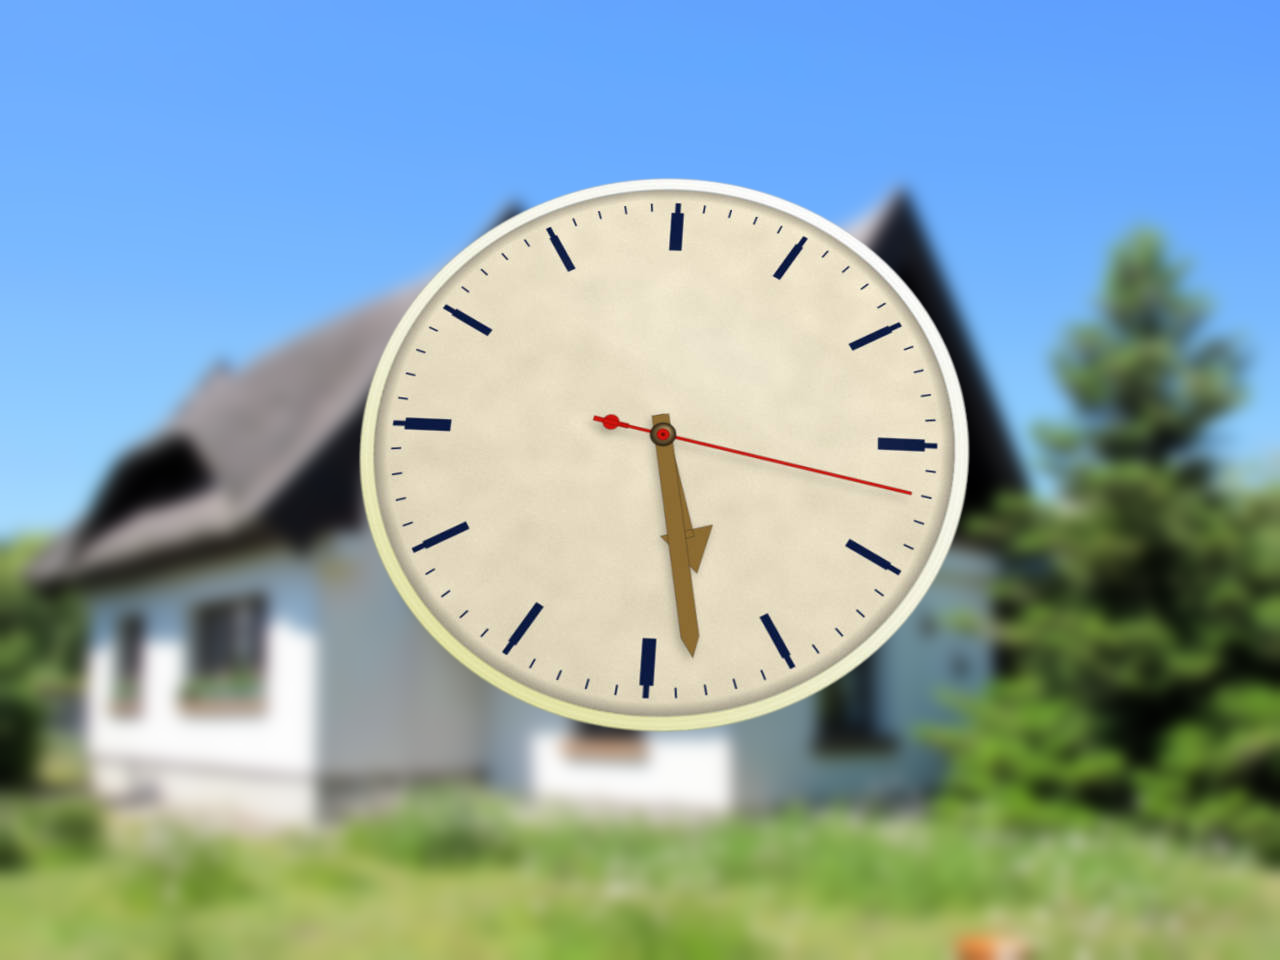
5.28.17
